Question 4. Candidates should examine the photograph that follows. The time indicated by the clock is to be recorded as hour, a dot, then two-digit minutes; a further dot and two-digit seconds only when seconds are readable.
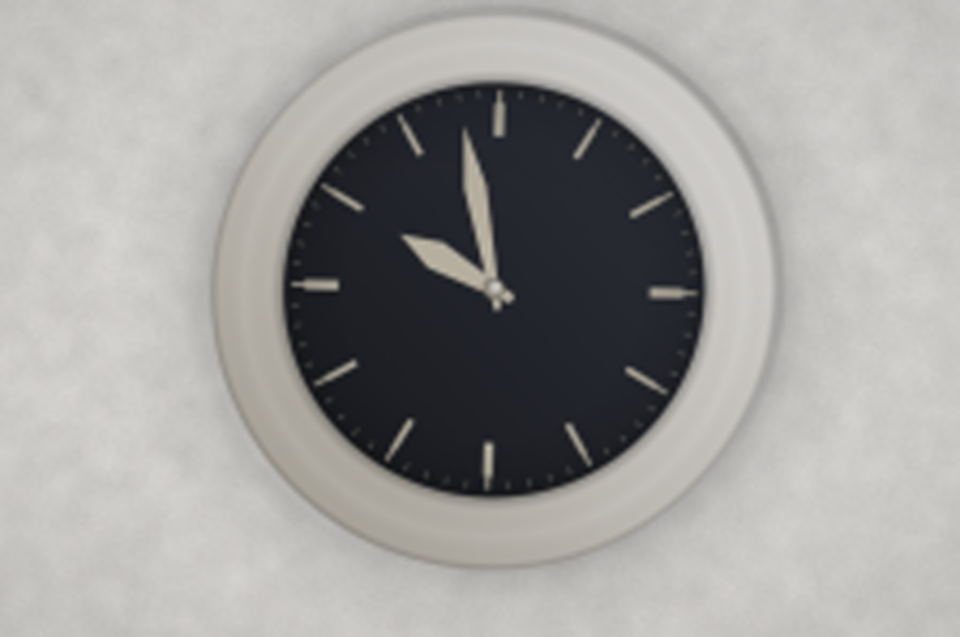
9.58
